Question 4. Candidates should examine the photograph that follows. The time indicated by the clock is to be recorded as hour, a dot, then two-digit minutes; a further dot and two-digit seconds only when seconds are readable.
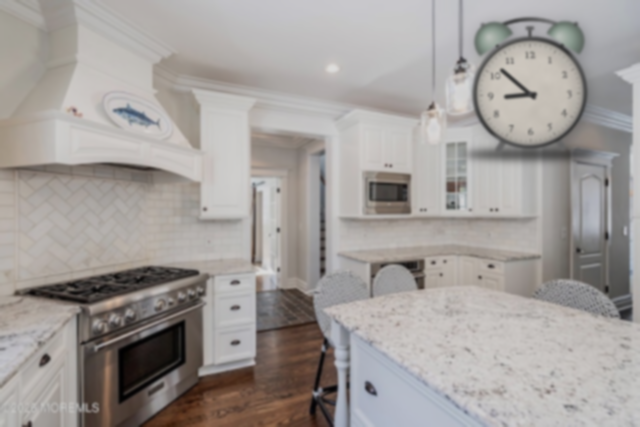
8.52
